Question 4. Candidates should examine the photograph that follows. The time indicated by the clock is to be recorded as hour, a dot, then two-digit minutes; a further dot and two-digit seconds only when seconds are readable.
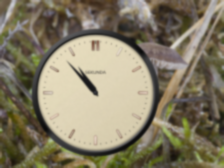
10.53
